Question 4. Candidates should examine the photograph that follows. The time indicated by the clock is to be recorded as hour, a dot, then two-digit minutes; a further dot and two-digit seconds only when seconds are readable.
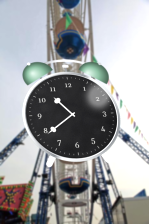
10.39
